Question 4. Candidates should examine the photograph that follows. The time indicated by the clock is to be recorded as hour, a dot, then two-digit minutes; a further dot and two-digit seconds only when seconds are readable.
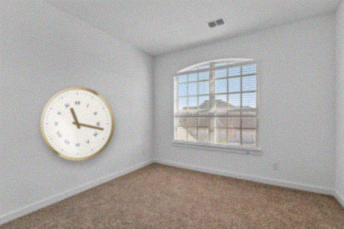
11.17
